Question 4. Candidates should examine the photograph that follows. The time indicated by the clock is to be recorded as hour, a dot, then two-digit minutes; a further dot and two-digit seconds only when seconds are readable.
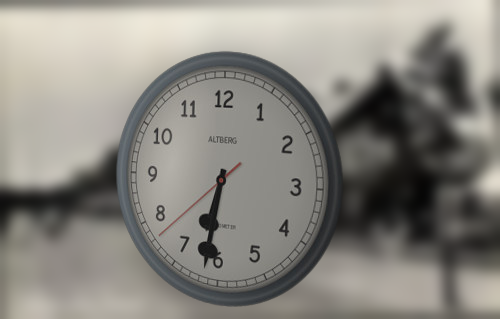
6.31.38
